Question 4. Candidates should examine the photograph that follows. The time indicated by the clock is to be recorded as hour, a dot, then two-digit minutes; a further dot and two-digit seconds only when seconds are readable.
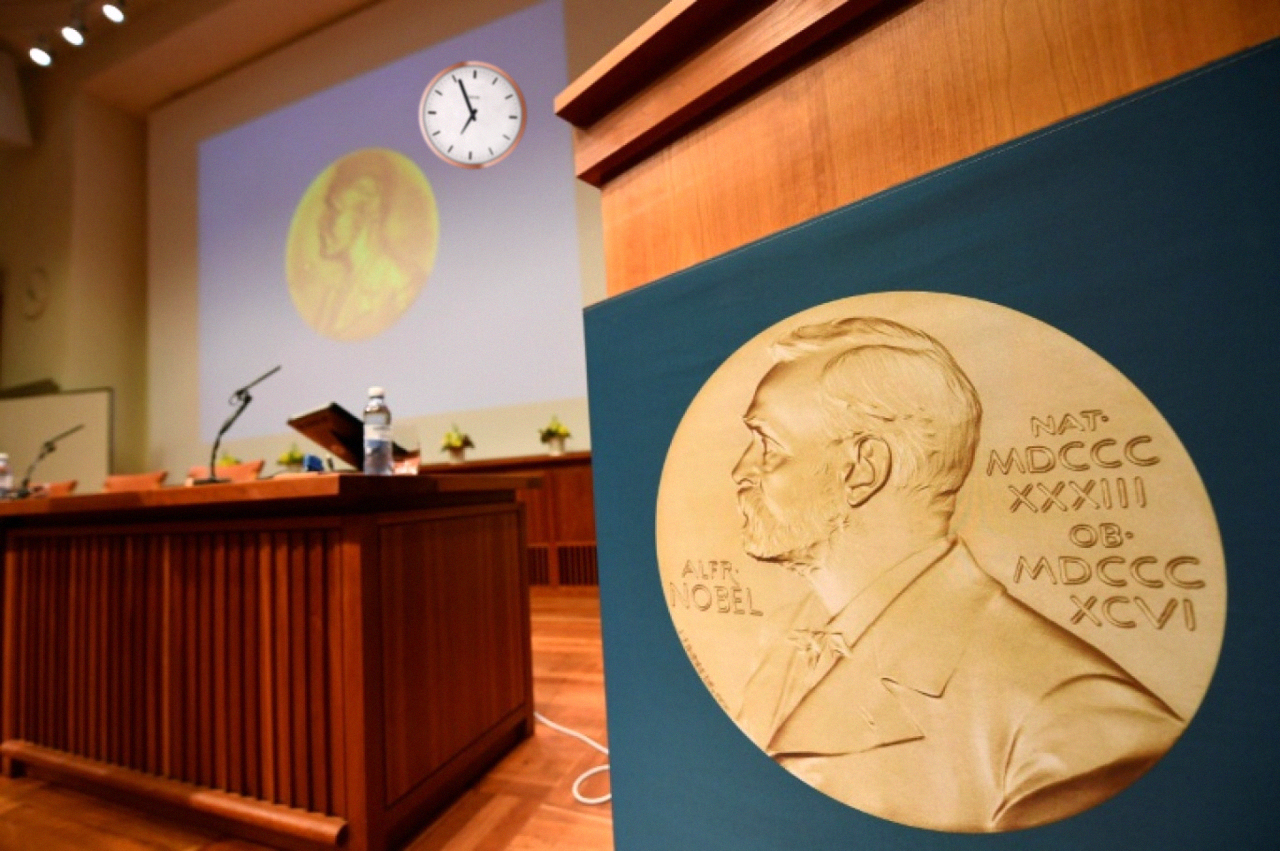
6.56
